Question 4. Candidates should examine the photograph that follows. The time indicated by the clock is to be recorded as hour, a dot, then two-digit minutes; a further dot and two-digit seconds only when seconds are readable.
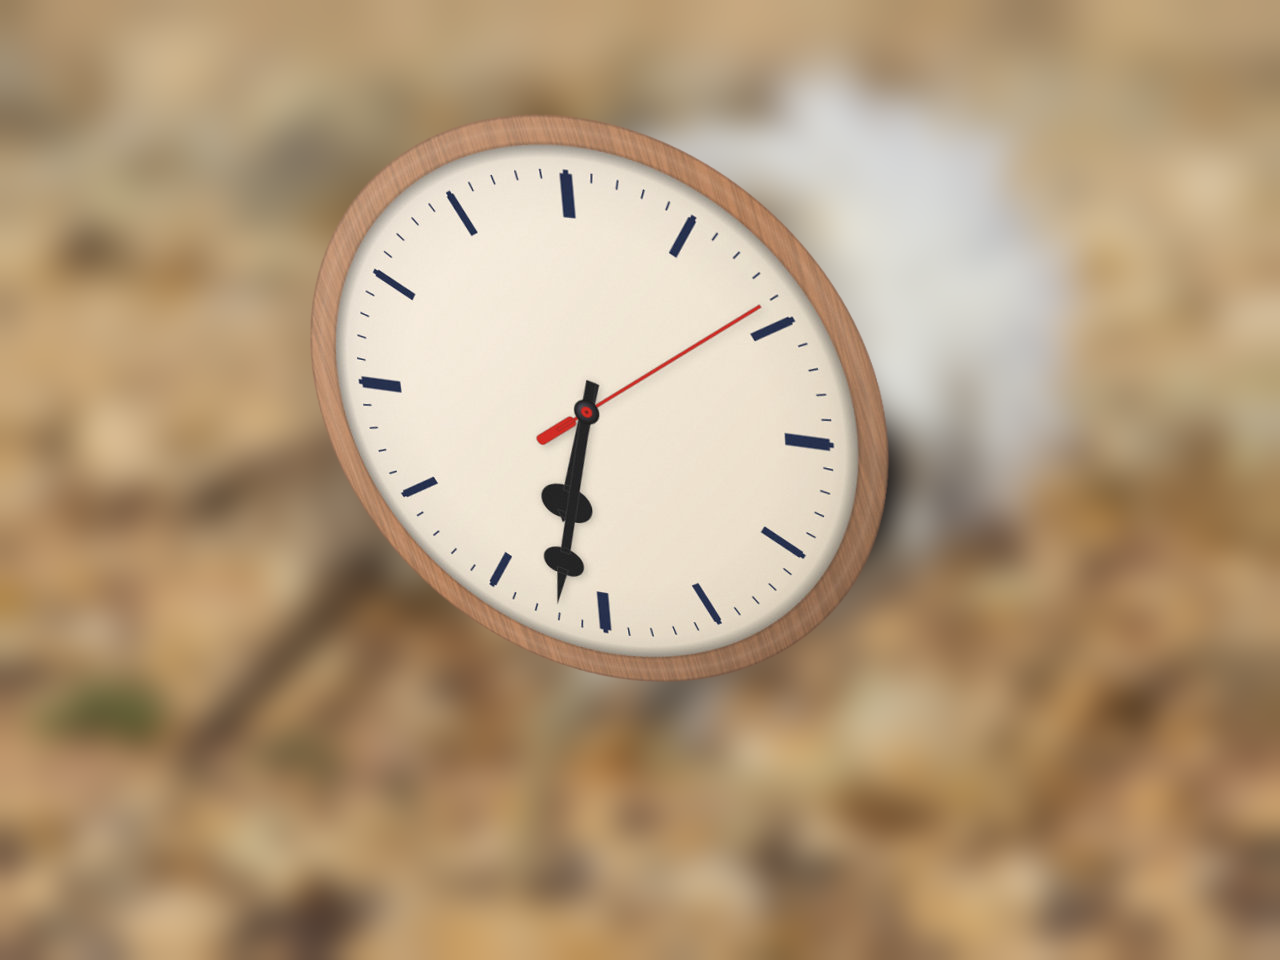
6.32.09
